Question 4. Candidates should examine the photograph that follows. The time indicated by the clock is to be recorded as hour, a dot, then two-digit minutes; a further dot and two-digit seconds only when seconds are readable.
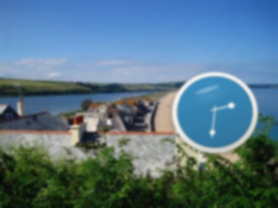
2.31
